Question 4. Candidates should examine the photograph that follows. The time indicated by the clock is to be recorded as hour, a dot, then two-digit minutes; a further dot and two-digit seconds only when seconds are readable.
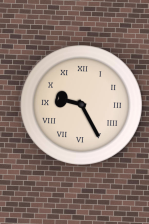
9.25
